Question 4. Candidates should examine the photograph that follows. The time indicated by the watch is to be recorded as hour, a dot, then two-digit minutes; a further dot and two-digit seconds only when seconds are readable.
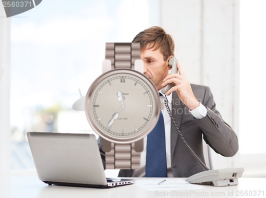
11.36
